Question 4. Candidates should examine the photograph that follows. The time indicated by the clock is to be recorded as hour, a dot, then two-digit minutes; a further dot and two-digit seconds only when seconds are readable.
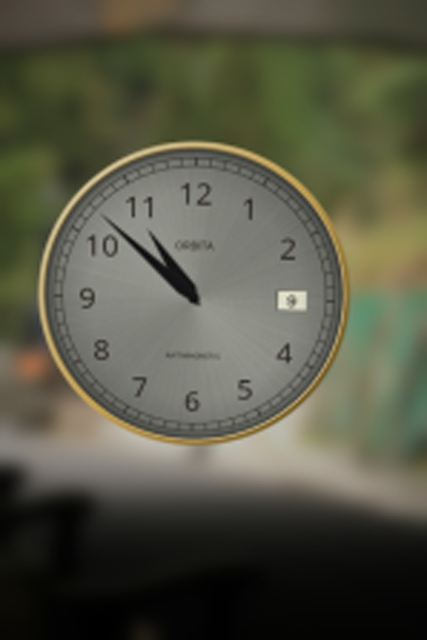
10.52
